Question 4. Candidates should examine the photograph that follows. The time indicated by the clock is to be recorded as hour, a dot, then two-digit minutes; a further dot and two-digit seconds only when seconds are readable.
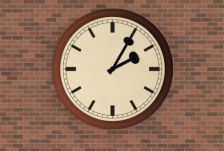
2.05
